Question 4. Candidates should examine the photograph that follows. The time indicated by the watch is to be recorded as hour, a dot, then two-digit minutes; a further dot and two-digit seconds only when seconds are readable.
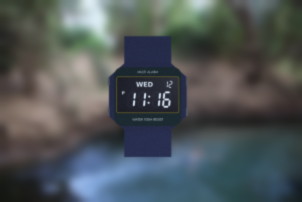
11.16
